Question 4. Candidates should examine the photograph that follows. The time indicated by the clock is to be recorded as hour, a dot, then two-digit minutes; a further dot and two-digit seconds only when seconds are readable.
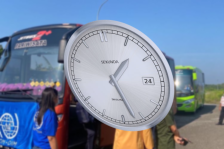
1.27
